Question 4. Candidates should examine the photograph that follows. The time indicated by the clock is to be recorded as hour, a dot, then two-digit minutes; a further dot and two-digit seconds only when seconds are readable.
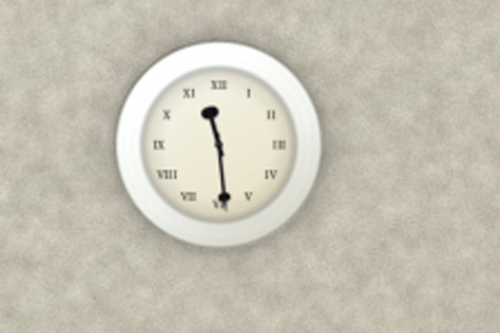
11.29
